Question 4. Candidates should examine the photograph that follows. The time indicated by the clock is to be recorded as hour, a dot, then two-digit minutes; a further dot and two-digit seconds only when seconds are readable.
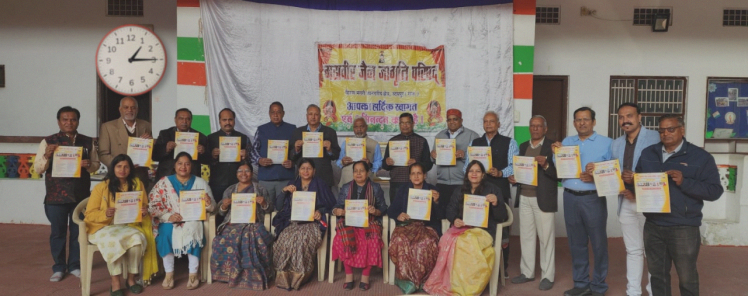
1.15
